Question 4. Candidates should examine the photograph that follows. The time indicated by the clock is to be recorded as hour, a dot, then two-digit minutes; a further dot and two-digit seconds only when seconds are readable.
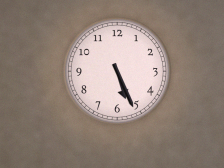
5.26
